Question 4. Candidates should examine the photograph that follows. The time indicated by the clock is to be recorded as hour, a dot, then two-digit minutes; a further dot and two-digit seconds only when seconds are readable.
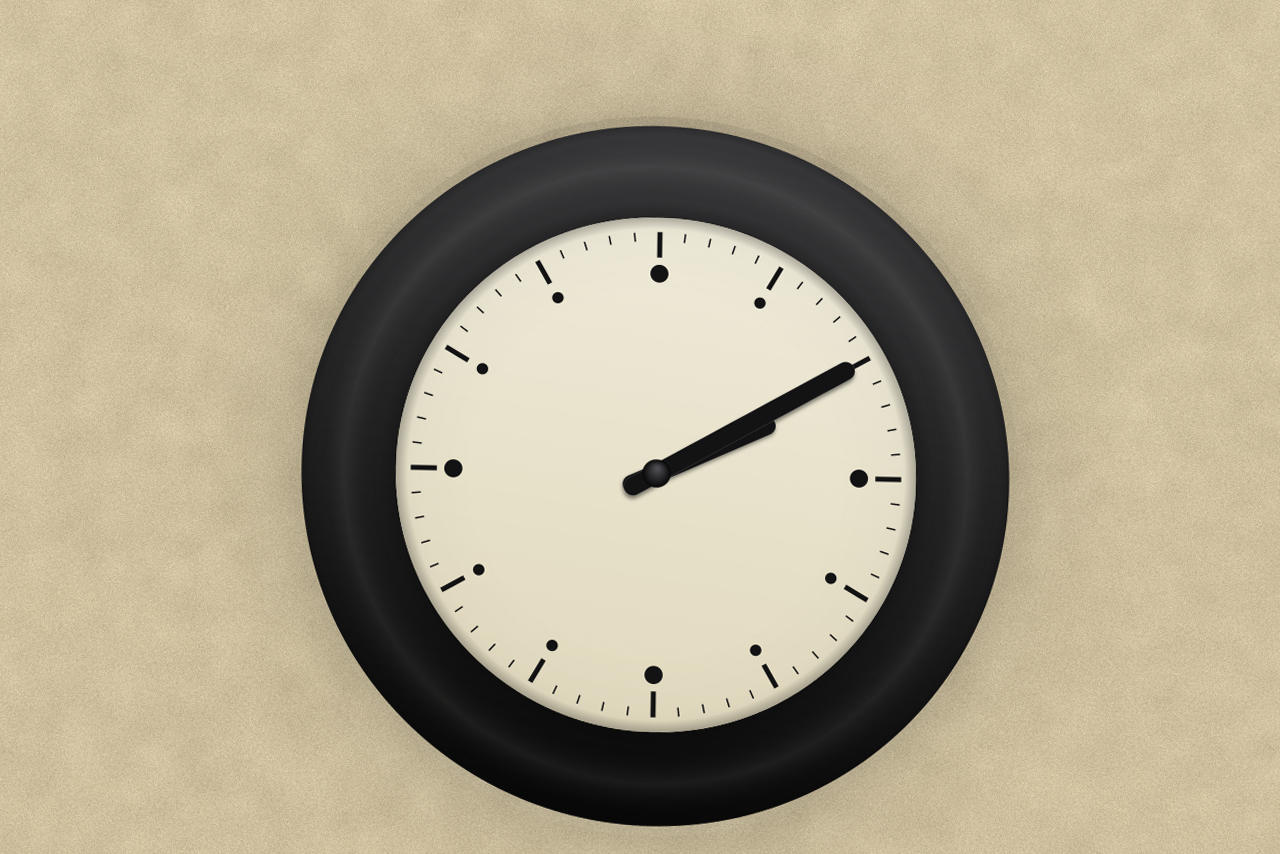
2.10
